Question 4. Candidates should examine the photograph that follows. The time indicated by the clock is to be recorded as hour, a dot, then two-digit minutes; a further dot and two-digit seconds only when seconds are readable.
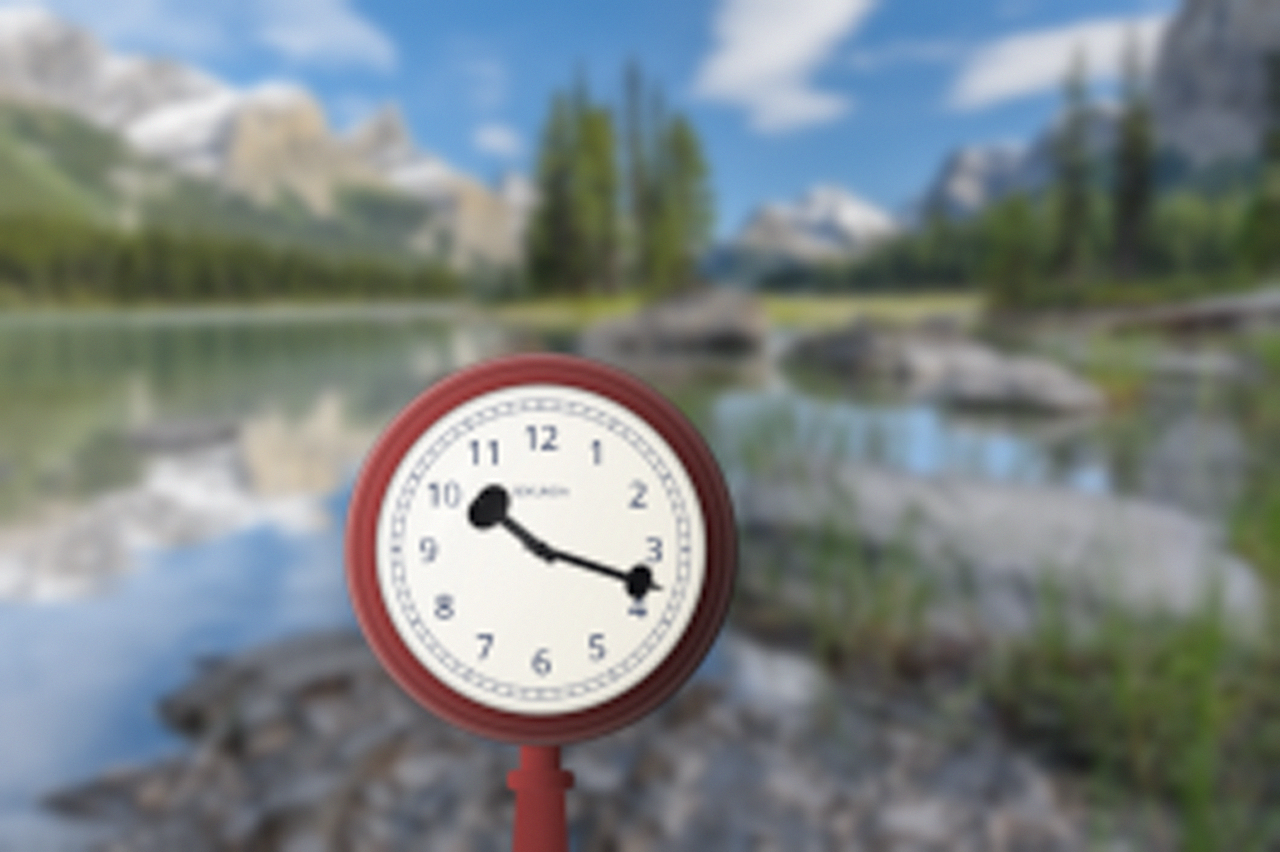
10.18
